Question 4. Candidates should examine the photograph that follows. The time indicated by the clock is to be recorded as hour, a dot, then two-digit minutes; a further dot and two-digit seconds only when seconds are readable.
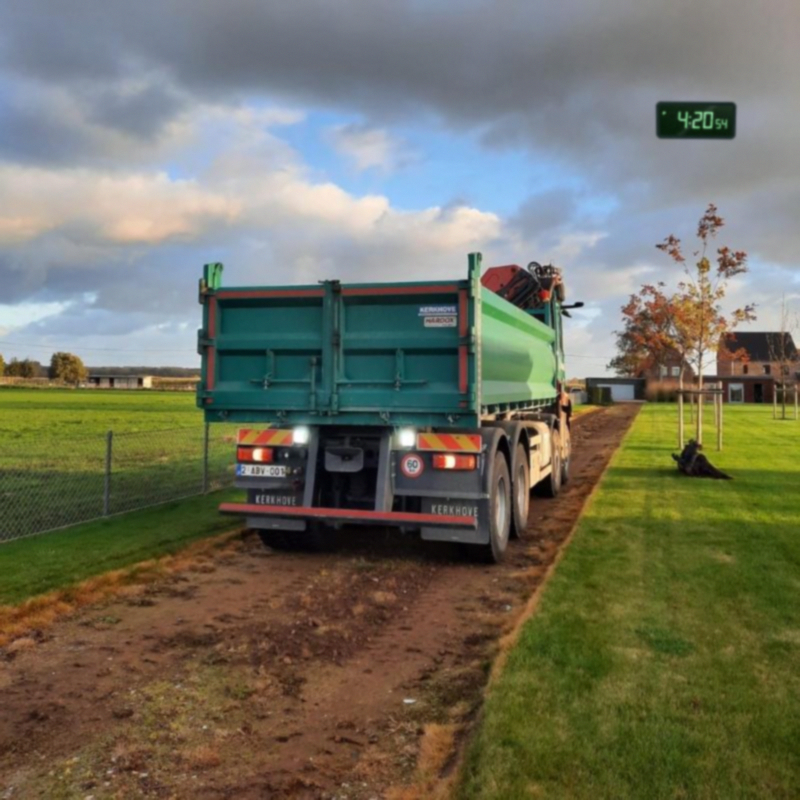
4.20
